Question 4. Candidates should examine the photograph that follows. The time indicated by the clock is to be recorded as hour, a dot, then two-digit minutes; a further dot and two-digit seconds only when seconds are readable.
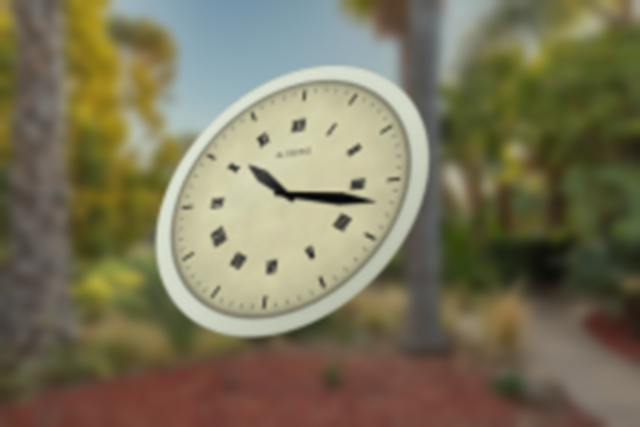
10.17
